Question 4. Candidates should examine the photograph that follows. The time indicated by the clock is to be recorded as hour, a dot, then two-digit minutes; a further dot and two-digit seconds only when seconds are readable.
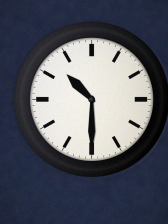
10.30
